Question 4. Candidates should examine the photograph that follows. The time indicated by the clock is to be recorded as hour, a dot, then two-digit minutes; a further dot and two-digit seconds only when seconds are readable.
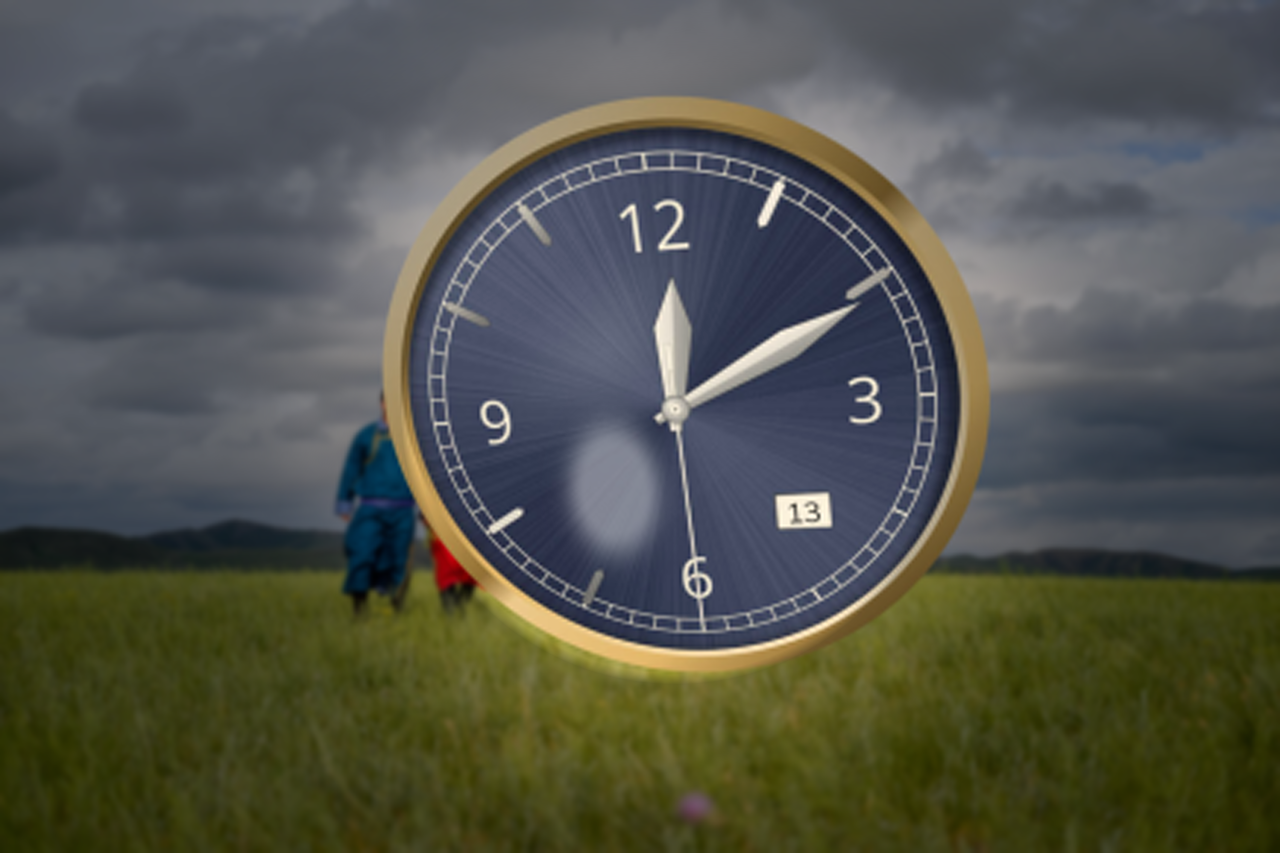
12.10.30
